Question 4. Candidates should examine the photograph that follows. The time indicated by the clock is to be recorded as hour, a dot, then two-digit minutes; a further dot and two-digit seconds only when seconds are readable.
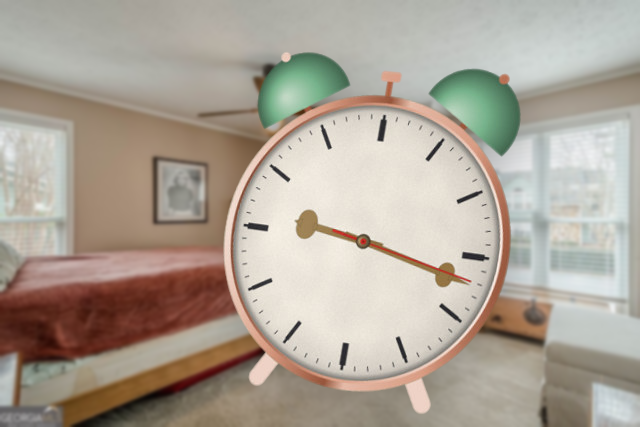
9.17.17
